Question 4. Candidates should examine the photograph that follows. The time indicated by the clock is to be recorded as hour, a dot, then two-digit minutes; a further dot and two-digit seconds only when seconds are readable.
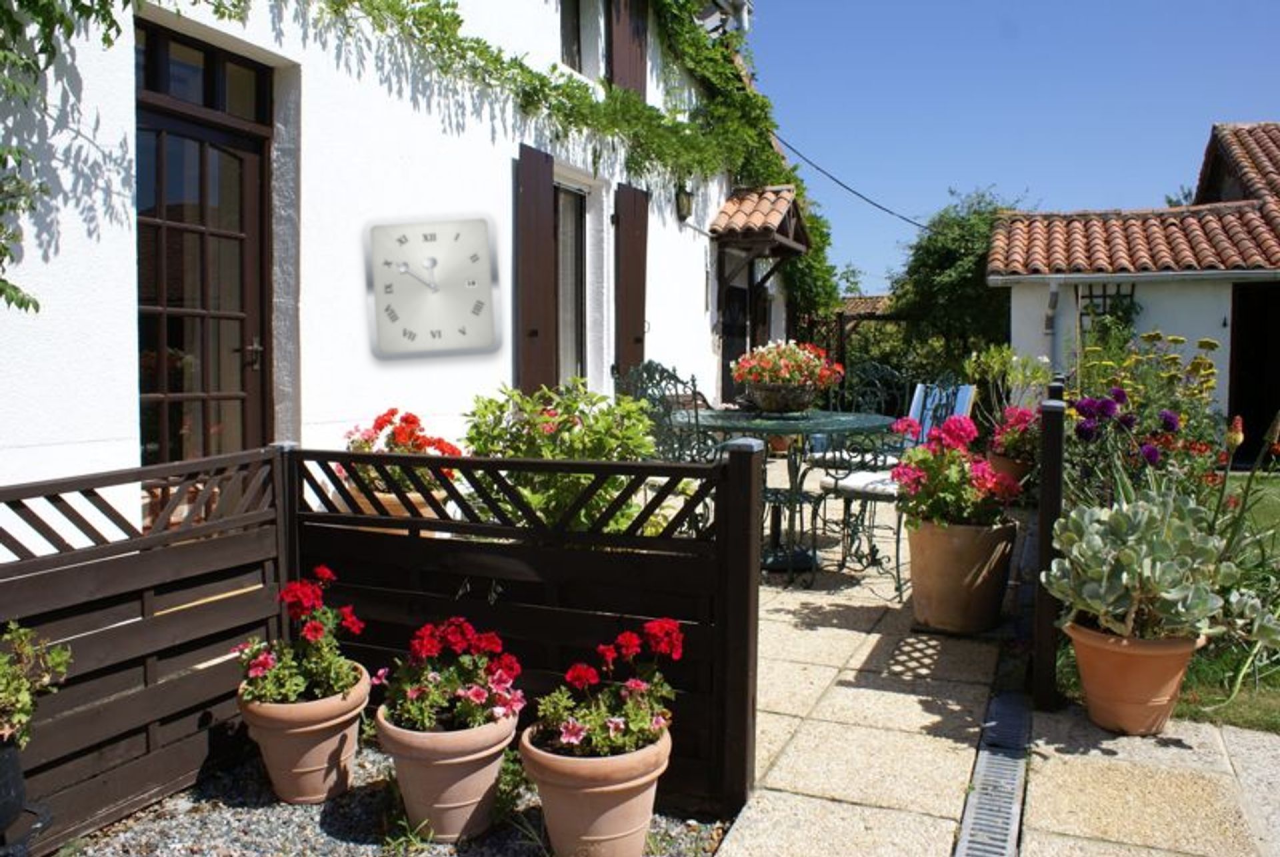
11.51
